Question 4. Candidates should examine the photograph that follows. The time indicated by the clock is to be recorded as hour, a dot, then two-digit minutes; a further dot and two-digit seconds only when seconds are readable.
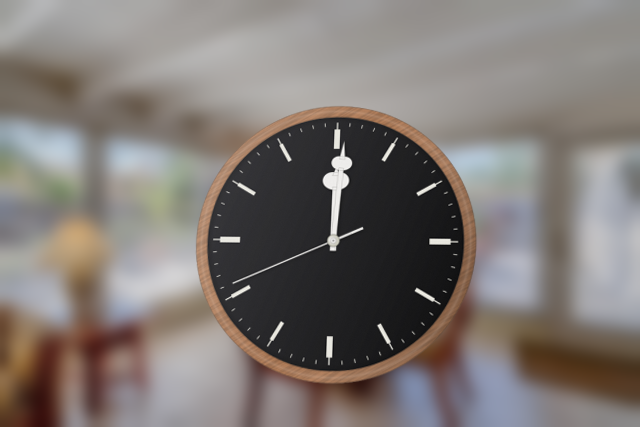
12.00.41
